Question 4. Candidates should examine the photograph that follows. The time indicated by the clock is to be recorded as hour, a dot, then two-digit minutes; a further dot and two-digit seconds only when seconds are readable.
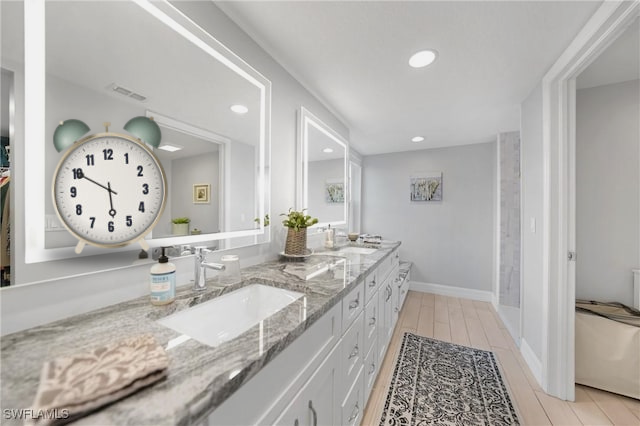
5.50
